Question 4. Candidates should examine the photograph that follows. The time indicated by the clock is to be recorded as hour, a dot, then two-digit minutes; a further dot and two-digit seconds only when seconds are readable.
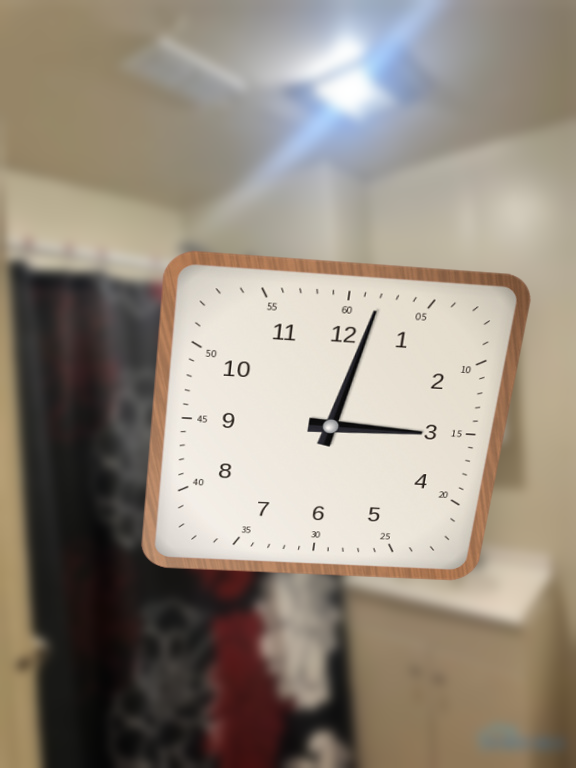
3.02
